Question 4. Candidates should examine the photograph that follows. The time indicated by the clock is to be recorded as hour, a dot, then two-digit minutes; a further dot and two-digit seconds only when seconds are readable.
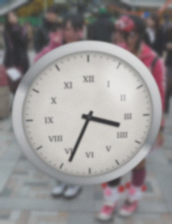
3.34
